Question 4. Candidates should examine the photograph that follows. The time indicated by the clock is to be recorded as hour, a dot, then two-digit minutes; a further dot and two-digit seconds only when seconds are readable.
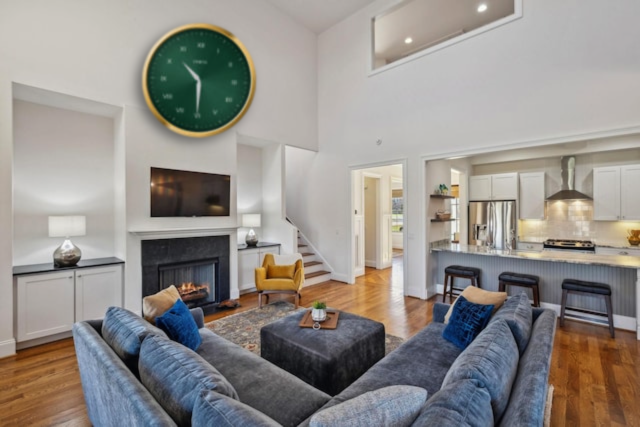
10.30
